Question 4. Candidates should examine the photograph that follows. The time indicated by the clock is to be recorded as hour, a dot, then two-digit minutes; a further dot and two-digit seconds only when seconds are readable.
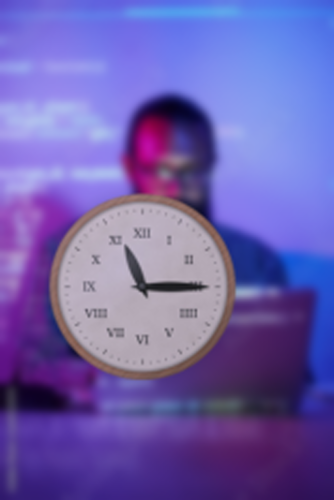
11.15
